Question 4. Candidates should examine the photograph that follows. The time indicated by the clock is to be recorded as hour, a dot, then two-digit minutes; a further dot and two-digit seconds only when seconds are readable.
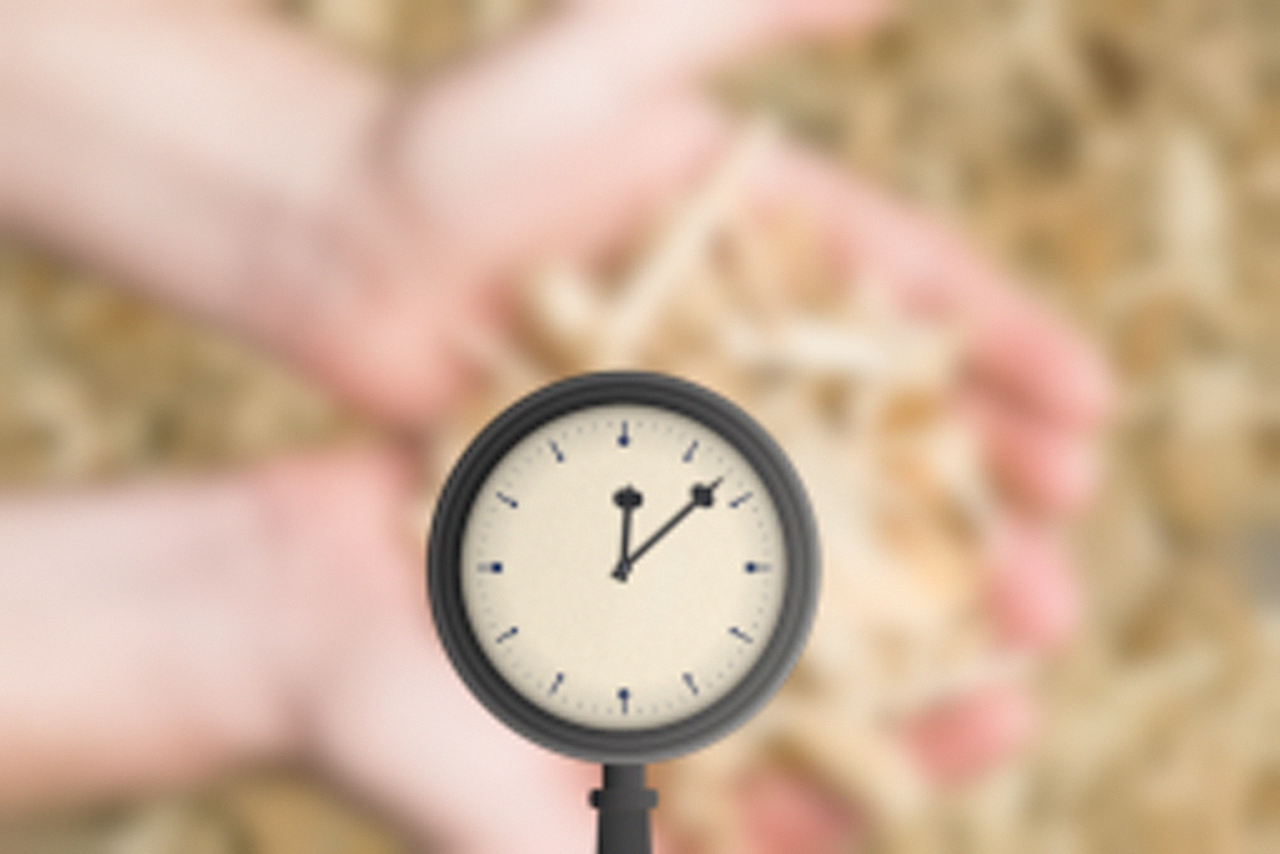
12.08
